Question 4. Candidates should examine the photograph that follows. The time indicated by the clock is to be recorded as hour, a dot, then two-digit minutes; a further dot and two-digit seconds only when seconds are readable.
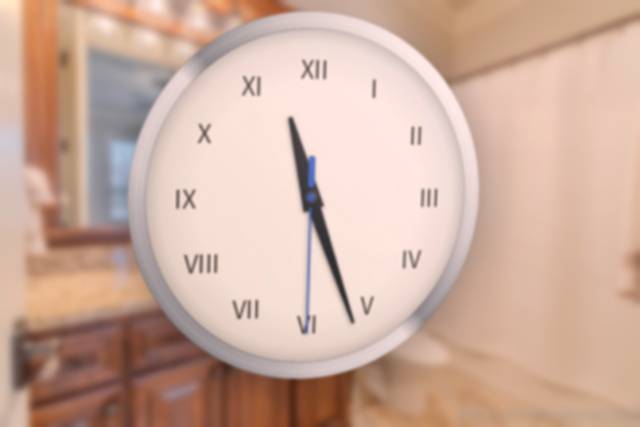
11.26.30
